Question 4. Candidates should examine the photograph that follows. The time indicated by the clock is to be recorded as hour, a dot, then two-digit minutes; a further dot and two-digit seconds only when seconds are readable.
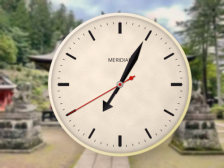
7.04.40
